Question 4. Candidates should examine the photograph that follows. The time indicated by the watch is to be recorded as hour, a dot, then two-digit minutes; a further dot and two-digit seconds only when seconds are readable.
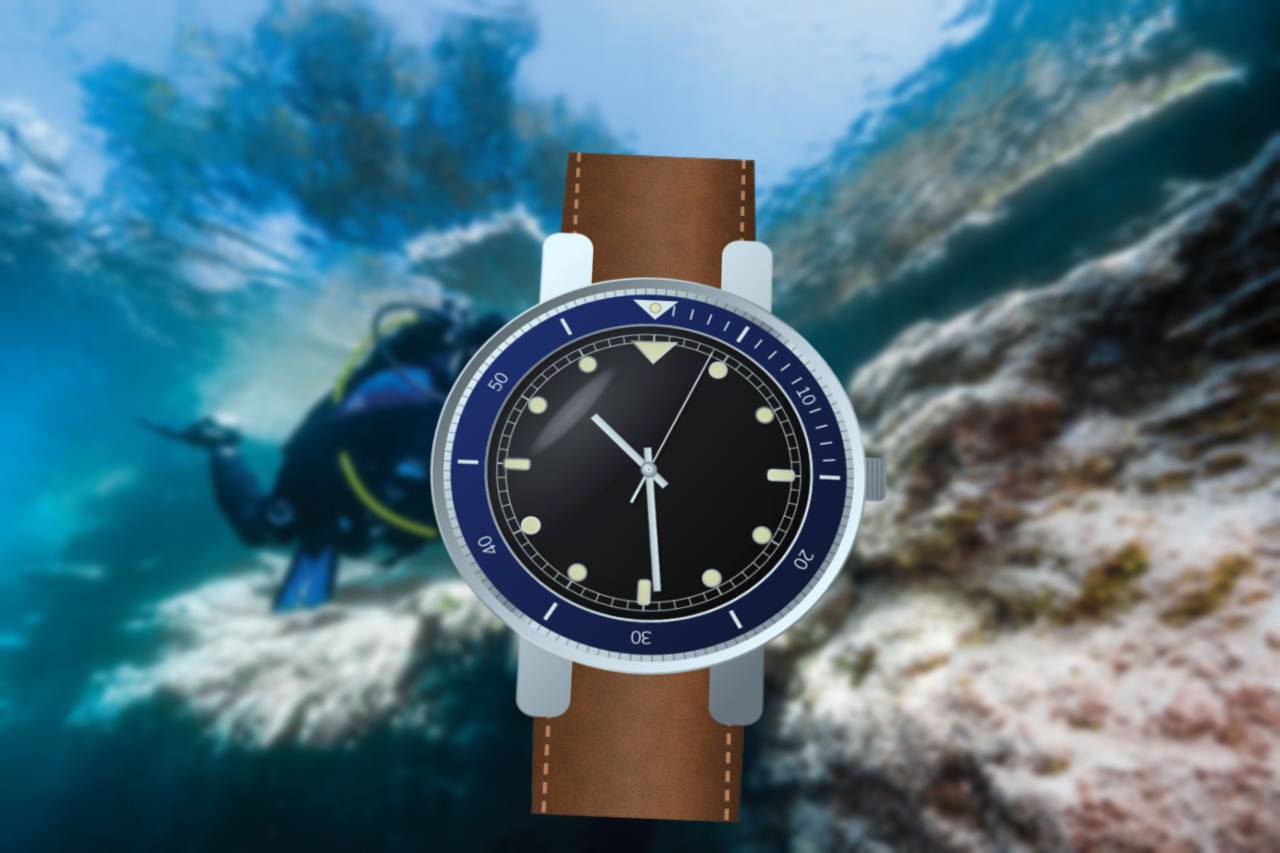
10.29.04
